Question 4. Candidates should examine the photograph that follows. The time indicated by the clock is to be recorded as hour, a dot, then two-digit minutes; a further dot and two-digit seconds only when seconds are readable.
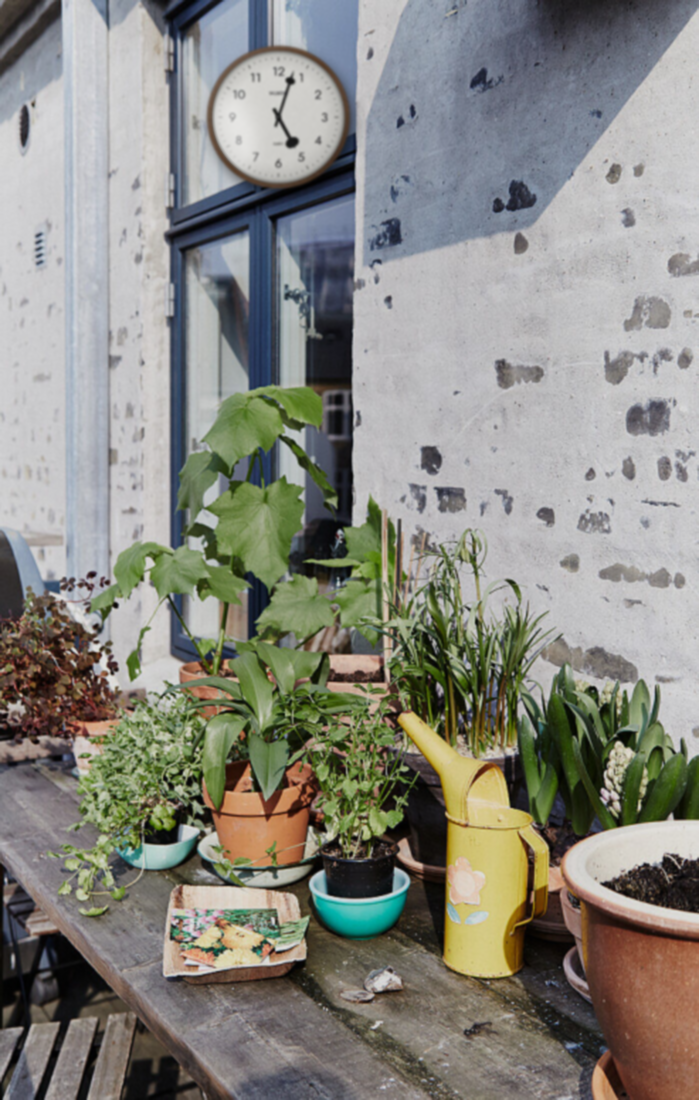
5.03
